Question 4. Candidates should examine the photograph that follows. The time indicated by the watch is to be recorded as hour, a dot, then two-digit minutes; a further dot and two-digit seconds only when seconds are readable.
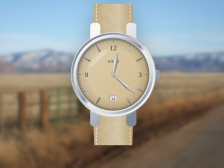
12.22
